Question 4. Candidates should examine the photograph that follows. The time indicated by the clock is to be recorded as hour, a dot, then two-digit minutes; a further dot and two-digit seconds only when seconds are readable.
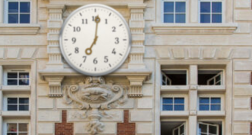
7.01
